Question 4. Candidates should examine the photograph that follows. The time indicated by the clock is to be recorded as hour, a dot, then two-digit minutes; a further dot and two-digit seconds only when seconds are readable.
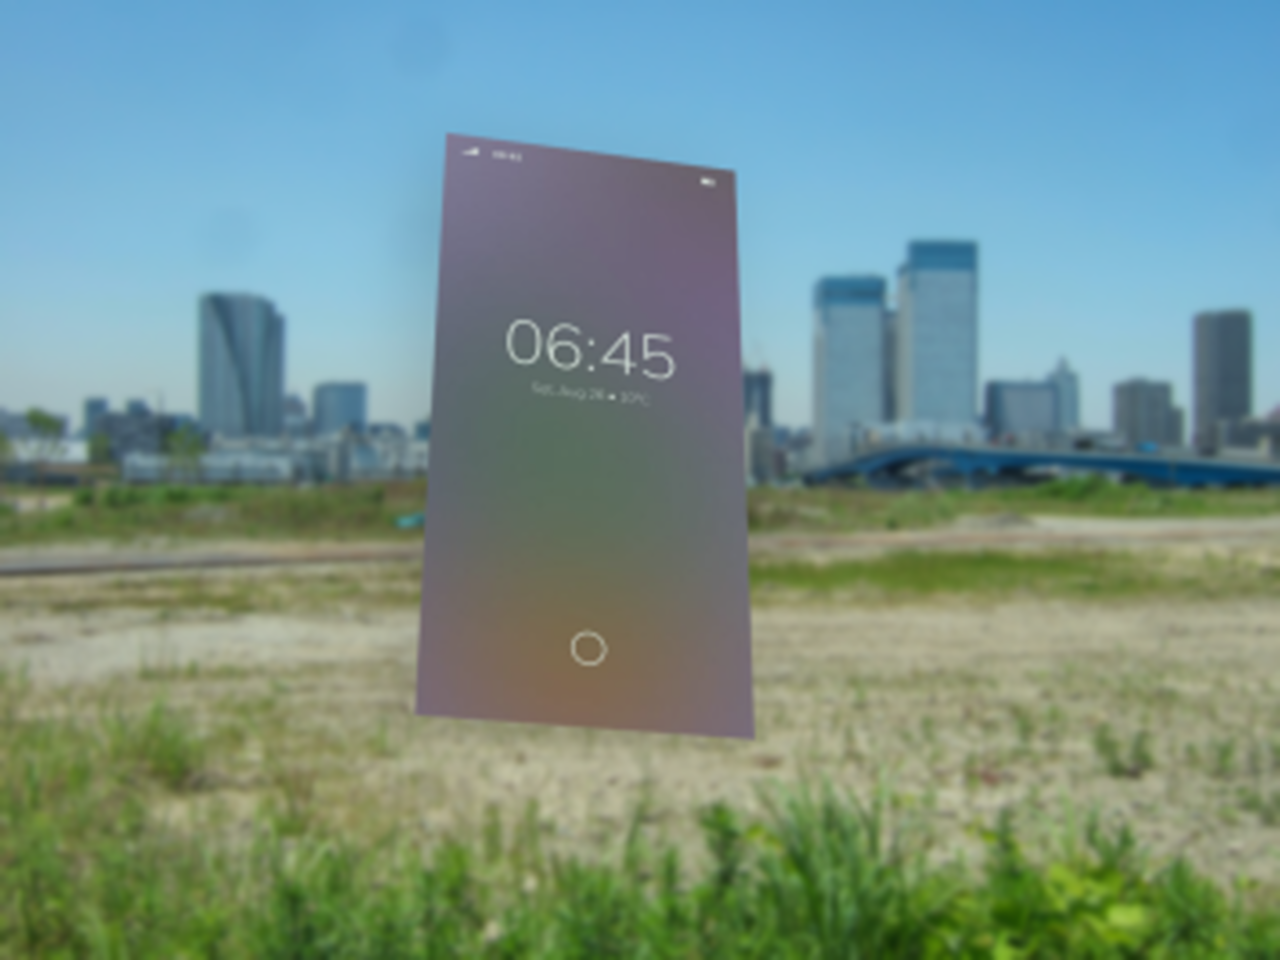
6.45
